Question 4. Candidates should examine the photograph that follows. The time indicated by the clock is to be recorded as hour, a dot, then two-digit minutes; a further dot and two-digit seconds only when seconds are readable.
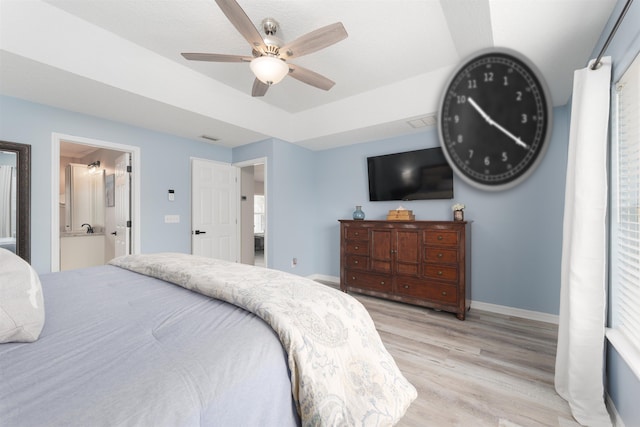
10.20
